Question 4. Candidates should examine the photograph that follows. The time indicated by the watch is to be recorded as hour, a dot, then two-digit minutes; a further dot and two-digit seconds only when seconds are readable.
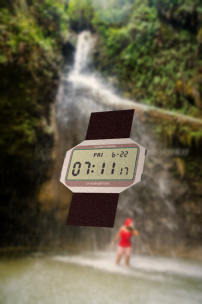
7.11.17
